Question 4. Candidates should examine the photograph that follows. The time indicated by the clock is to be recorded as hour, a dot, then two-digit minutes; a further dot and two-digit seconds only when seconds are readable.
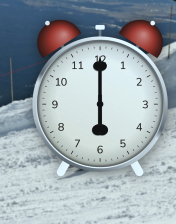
6.00
